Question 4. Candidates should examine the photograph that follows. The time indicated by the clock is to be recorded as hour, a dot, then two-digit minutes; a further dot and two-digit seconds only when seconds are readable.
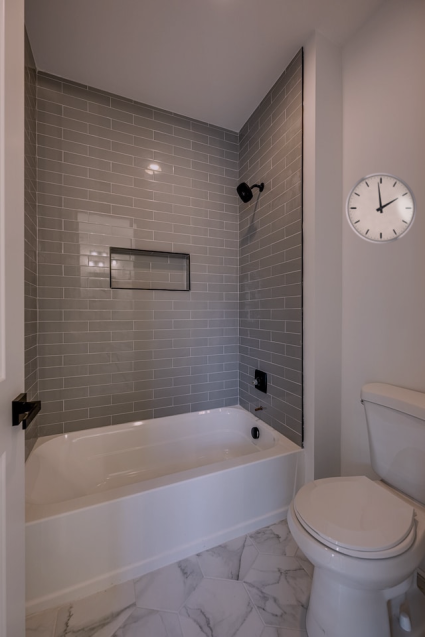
1.59
